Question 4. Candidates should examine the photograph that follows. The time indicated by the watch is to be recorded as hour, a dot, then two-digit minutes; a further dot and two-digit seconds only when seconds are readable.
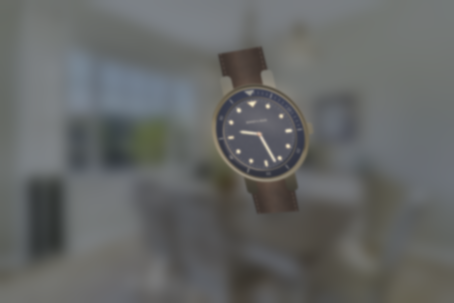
9.27
